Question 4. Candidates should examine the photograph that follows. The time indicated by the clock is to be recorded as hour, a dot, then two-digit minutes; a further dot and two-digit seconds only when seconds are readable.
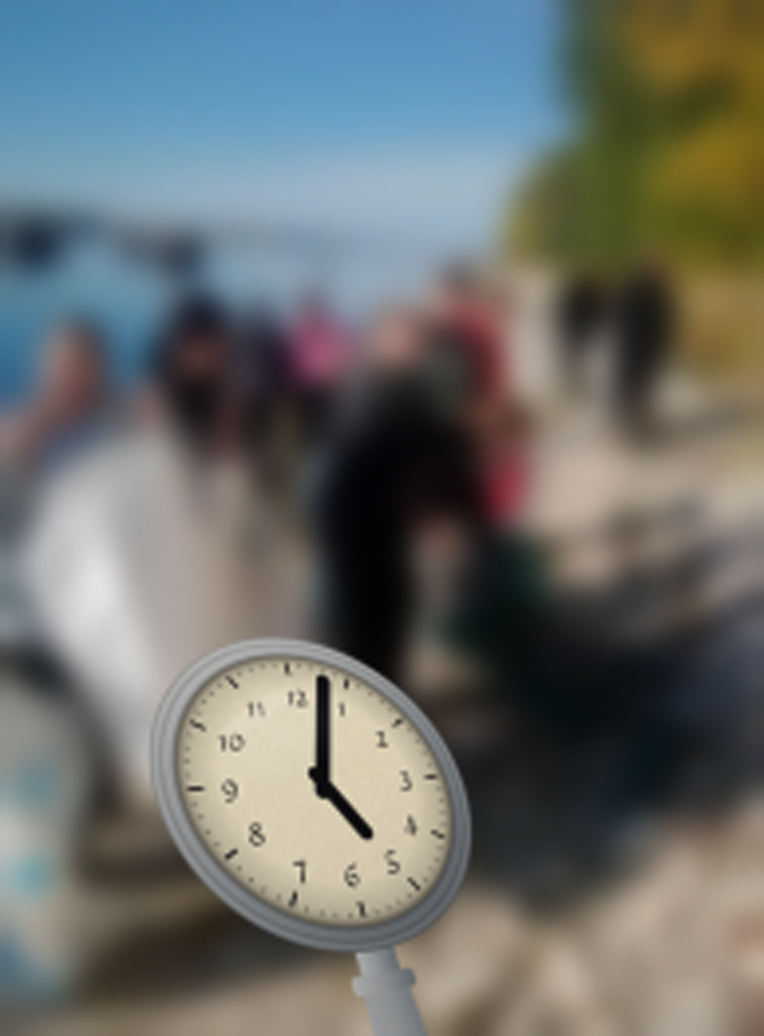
5.03
